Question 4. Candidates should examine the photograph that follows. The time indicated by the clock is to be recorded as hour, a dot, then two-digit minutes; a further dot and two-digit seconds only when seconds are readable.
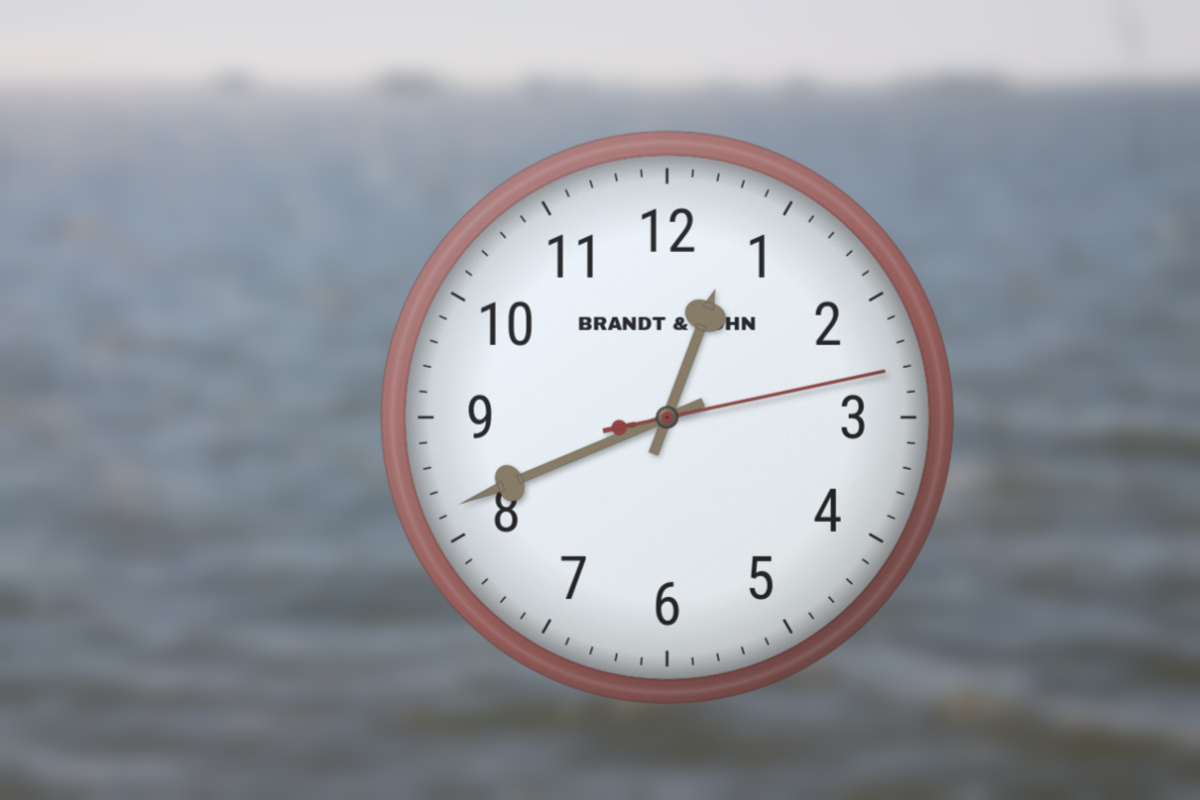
12.41.13
